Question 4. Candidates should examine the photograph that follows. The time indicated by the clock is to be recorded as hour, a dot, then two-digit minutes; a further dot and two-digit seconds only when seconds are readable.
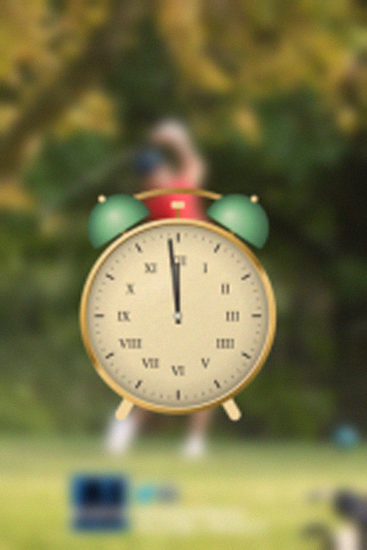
11.59
